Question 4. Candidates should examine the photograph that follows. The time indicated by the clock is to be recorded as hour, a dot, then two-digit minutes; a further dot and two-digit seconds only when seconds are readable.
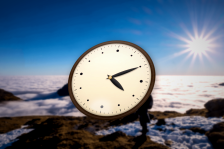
4.10
